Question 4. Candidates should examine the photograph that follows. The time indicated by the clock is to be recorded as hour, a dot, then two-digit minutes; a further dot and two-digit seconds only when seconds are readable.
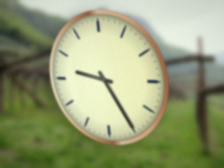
9.25
